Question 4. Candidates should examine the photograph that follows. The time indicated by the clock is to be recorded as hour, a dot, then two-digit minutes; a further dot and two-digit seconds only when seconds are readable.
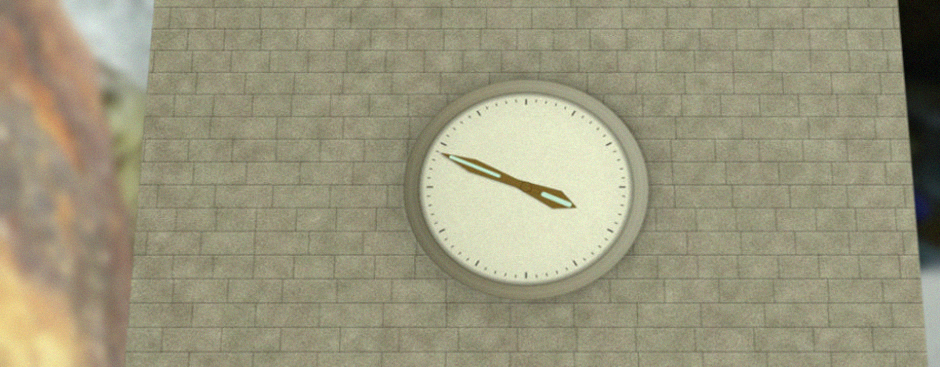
3.49
